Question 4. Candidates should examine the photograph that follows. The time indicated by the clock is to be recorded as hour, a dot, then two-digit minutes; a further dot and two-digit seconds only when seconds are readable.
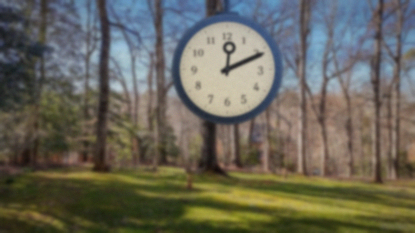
12.11
